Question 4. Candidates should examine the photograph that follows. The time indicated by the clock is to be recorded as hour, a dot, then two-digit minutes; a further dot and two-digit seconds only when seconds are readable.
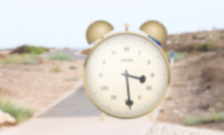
3.29
